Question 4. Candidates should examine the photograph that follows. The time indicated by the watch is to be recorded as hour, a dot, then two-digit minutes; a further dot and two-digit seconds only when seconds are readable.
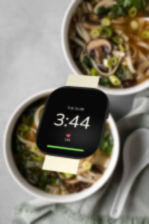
3.44
